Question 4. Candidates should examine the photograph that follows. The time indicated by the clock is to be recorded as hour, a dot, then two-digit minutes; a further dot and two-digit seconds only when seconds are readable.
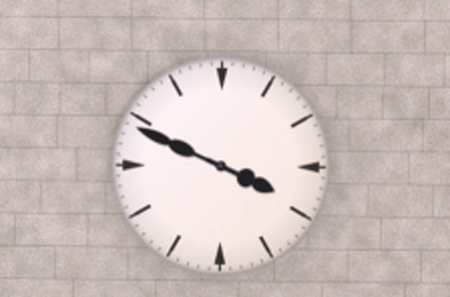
3.49
